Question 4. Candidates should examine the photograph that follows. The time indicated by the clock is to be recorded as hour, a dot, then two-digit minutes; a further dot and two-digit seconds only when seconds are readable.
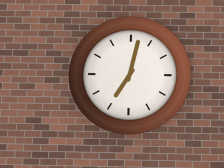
7.02
